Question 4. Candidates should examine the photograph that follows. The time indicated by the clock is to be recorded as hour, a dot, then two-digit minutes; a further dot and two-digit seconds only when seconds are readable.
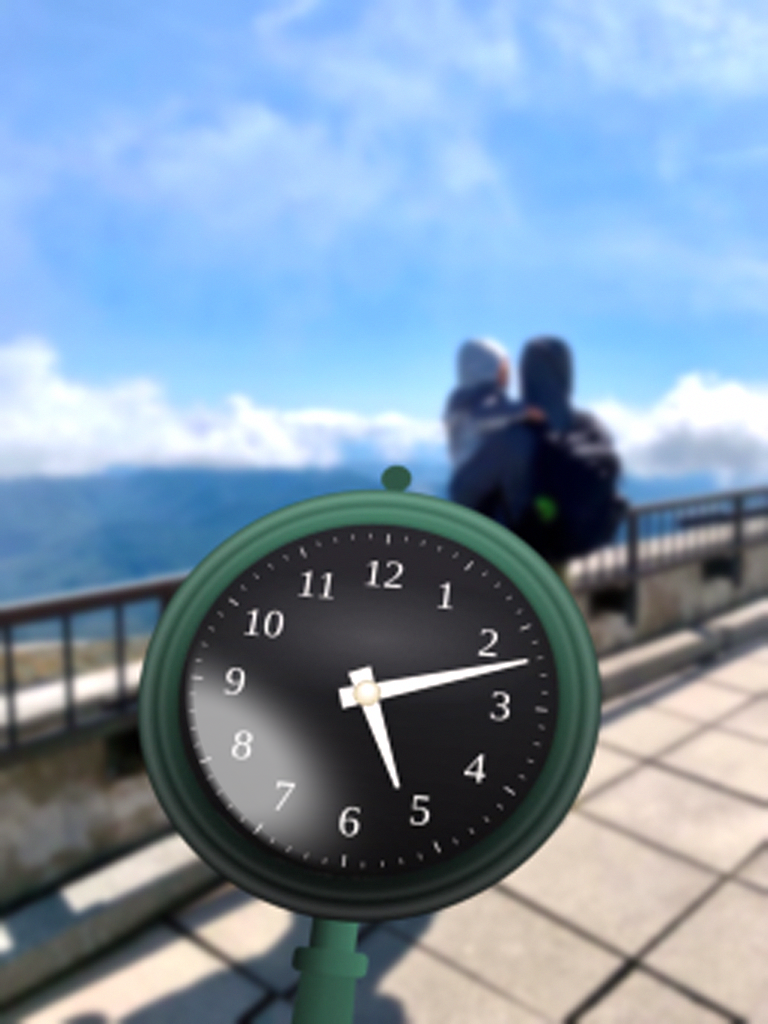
5.12
